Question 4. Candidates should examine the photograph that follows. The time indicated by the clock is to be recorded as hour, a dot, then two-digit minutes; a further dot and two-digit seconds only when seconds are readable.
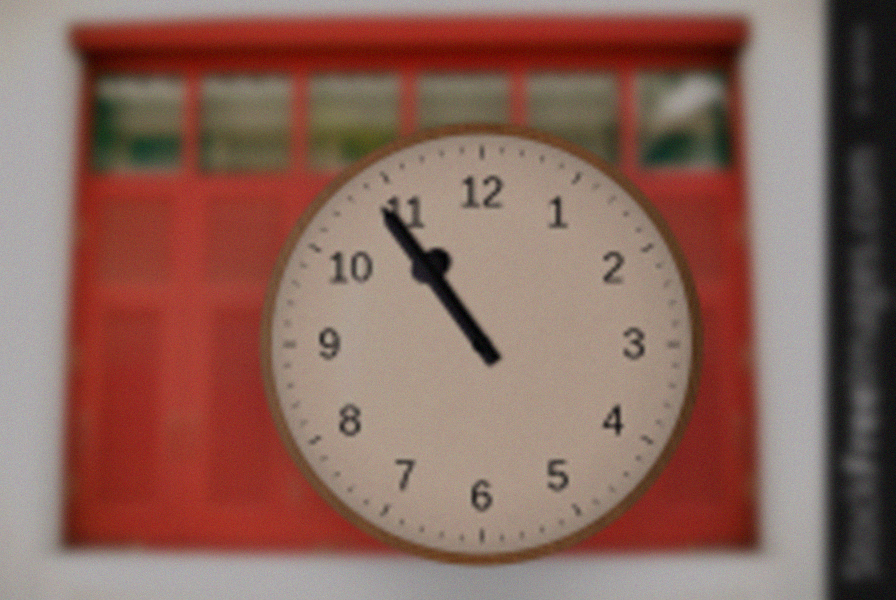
10.54
